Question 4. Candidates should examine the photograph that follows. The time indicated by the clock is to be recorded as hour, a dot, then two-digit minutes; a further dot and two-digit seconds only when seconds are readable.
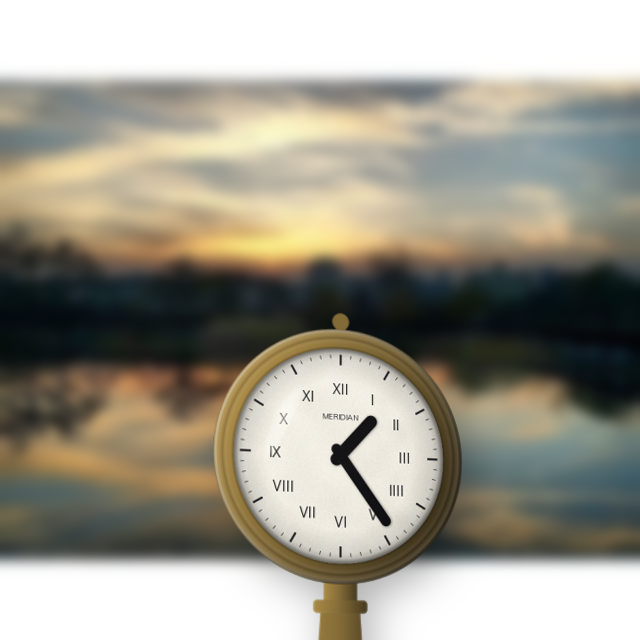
1.24
